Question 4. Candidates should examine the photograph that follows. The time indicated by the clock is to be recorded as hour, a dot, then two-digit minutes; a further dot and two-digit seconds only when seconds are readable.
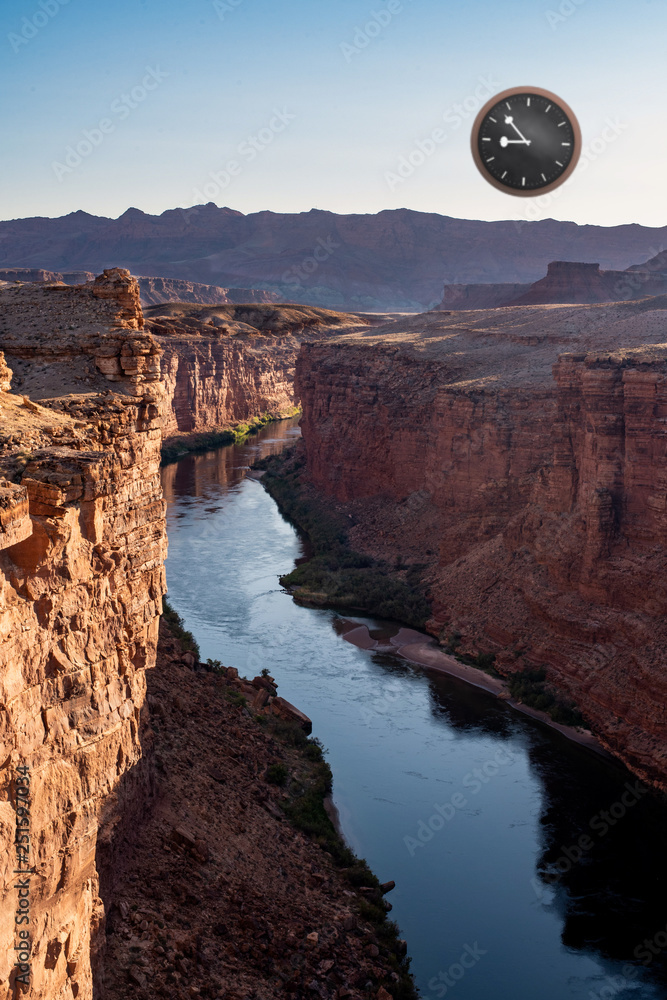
8.53
